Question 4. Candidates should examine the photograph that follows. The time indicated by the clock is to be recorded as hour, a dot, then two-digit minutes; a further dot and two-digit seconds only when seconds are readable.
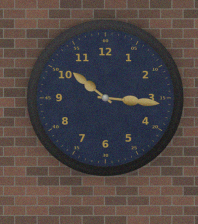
10.16
